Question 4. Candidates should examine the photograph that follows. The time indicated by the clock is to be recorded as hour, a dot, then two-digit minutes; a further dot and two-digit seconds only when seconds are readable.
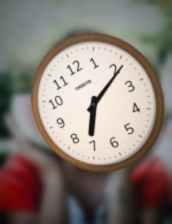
7.11
